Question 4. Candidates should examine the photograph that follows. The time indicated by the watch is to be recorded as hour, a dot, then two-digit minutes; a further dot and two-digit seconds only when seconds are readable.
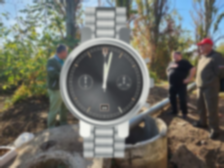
12.02
